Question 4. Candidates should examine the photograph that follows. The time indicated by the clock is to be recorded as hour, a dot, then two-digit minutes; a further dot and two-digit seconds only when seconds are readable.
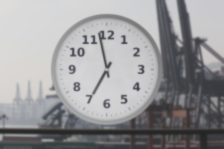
6.58
